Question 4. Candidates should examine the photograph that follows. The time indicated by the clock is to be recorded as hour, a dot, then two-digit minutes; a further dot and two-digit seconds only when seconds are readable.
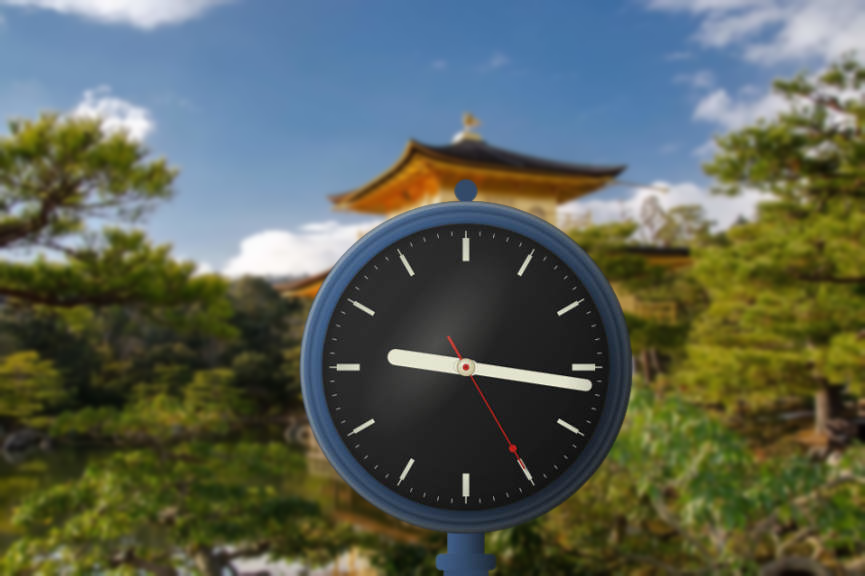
9.16.25
